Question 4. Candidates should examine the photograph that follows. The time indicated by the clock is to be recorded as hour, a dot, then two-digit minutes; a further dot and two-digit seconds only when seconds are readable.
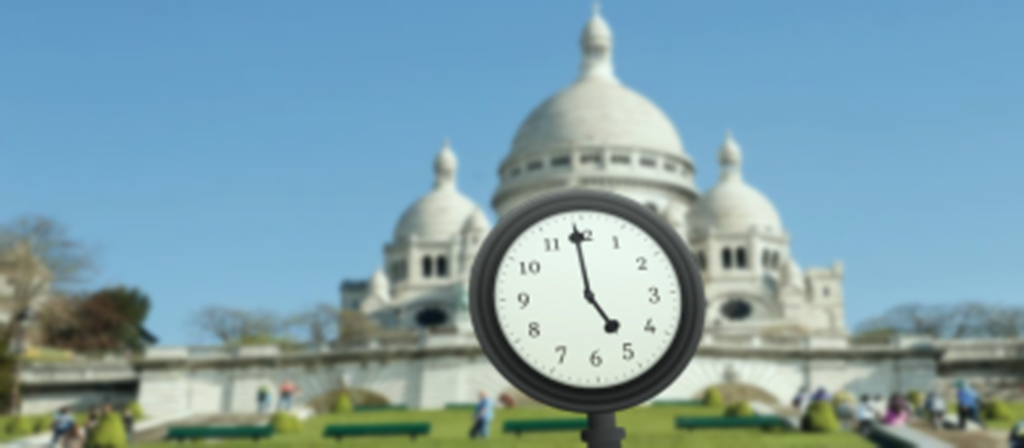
4.59
